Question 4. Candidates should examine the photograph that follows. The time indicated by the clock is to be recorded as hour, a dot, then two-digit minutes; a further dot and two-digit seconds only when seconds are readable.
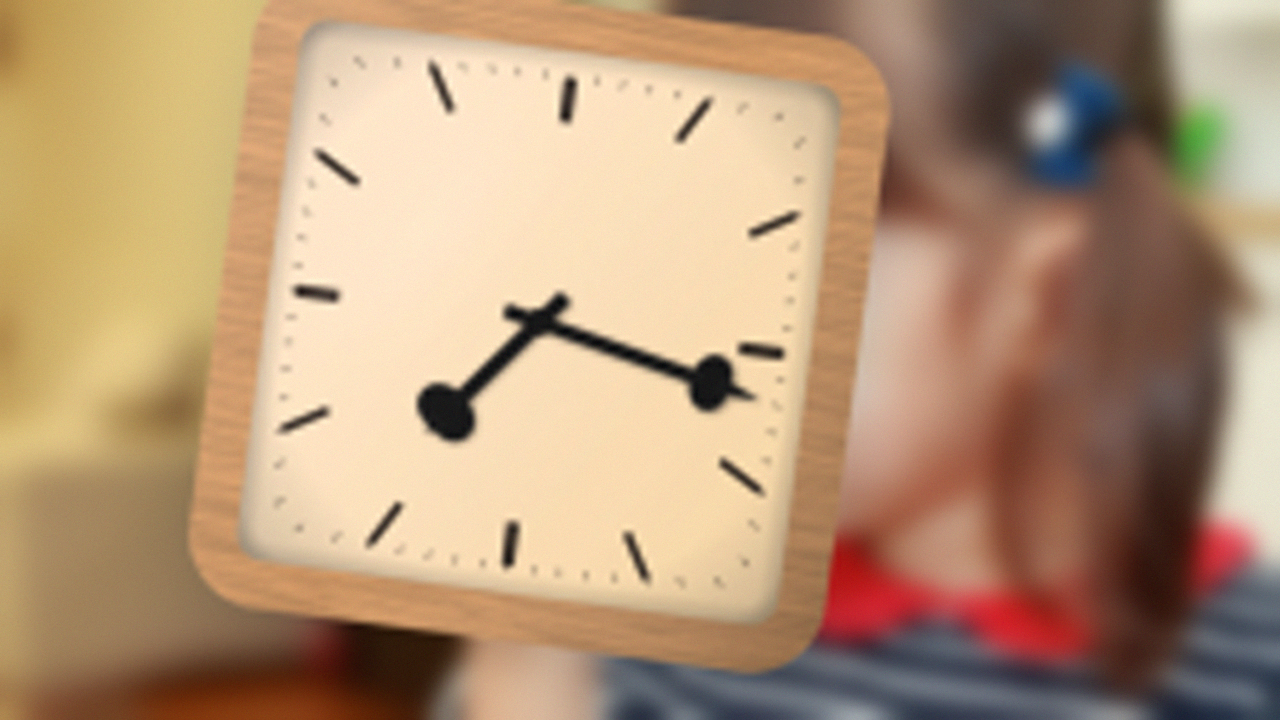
7.17
